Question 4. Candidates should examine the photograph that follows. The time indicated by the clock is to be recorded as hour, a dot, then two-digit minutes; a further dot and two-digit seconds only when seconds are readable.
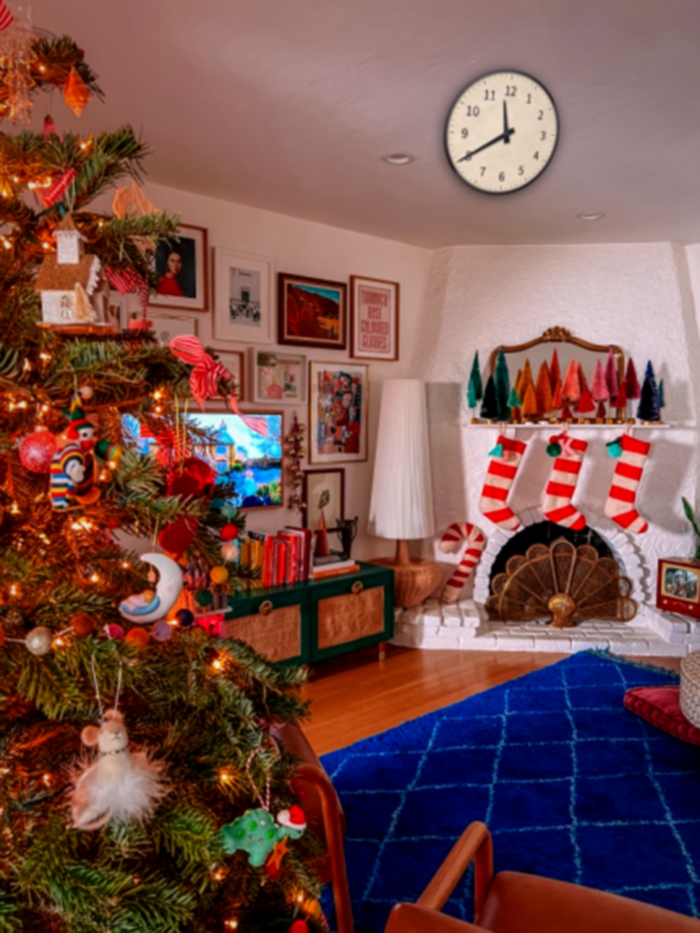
11.40
